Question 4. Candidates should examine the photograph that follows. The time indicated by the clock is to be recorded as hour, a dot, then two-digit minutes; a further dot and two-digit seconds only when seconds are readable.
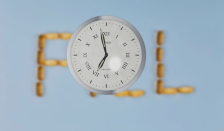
6.58
